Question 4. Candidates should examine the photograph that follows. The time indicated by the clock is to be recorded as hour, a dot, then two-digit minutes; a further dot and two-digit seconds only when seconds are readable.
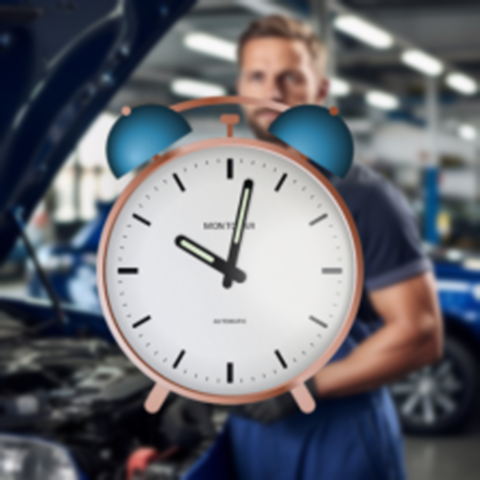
10.02
